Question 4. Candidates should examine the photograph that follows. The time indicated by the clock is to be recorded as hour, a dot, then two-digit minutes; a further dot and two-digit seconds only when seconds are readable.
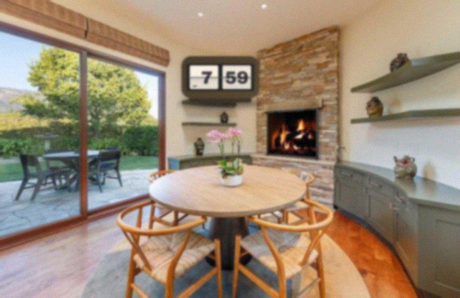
7.59
